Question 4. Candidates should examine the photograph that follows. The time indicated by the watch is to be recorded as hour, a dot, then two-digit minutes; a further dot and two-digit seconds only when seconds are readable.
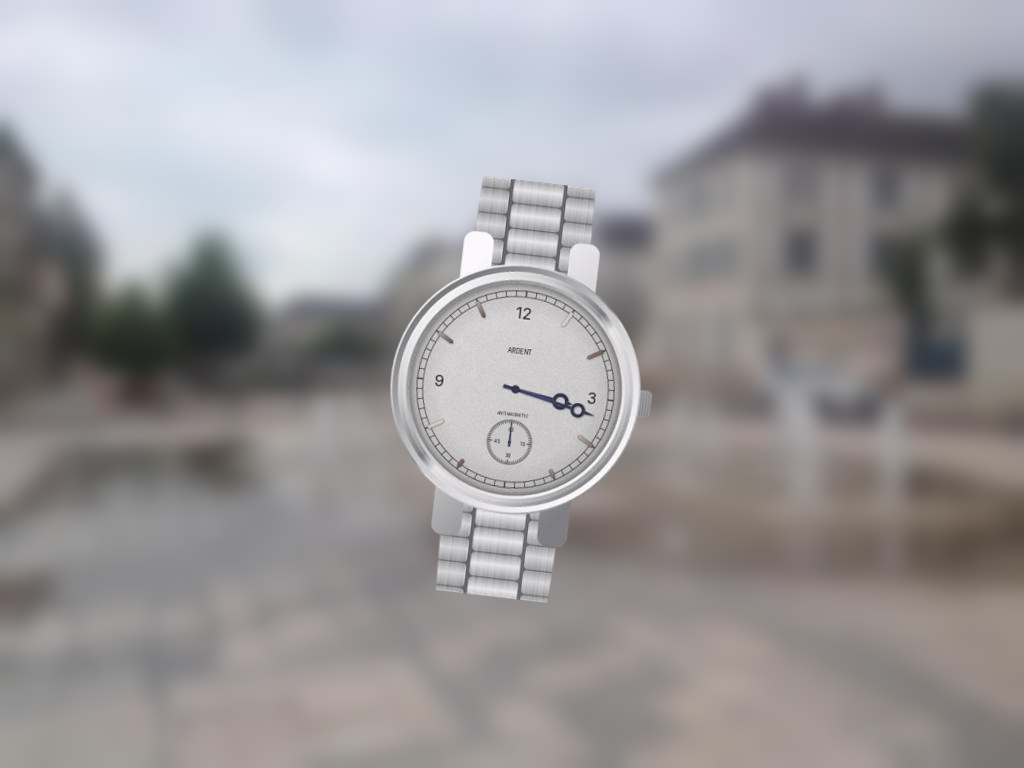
3.17
